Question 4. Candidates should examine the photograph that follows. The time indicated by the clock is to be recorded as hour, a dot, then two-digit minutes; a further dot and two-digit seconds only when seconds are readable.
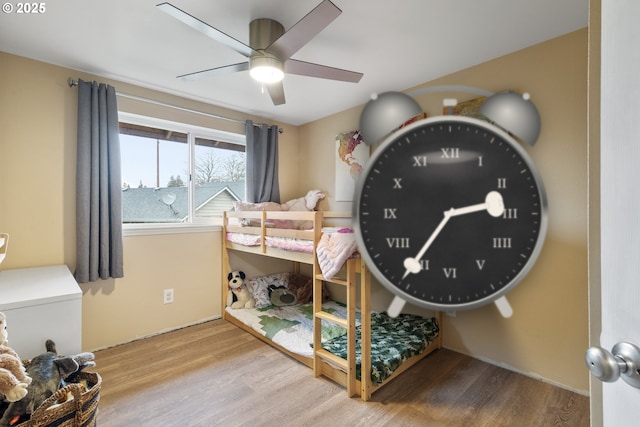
2.36
